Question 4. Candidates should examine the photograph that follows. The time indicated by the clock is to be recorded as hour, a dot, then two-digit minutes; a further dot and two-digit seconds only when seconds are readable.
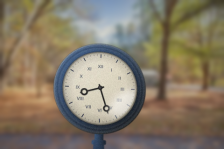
8.27
